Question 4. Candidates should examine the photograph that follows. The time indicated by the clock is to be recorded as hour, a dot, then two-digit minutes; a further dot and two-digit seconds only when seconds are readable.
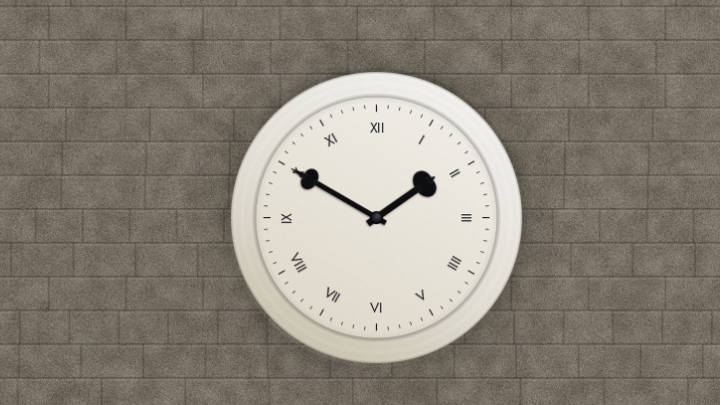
1.50
